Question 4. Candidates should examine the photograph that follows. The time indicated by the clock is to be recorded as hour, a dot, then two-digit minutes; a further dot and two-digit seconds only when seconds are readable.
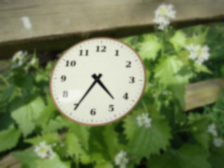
4.35
